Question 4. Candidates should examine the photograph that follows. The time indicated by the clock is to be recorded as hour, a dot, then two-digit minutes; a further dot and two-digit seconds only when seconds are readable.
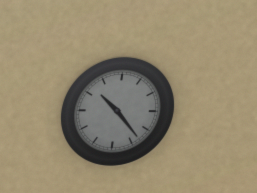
10.23
